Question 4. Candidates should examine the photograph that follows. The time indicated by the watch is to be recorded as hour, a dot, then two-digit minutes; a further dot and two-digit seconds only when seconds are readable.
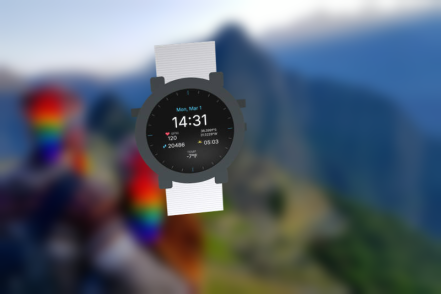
14.31
